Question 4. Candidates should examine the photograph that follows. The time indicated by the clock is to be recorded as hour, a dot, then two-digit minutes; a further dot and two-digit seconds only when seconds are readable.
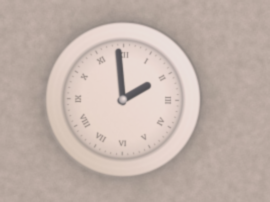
1.59
